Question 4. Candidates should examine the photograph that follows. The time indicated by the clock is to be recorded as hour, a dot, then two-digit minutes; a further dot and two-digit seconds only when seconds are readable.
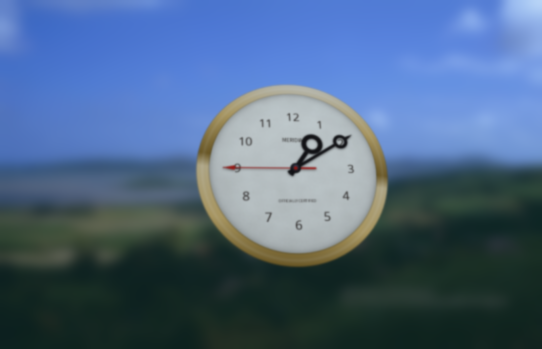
1.09.45
